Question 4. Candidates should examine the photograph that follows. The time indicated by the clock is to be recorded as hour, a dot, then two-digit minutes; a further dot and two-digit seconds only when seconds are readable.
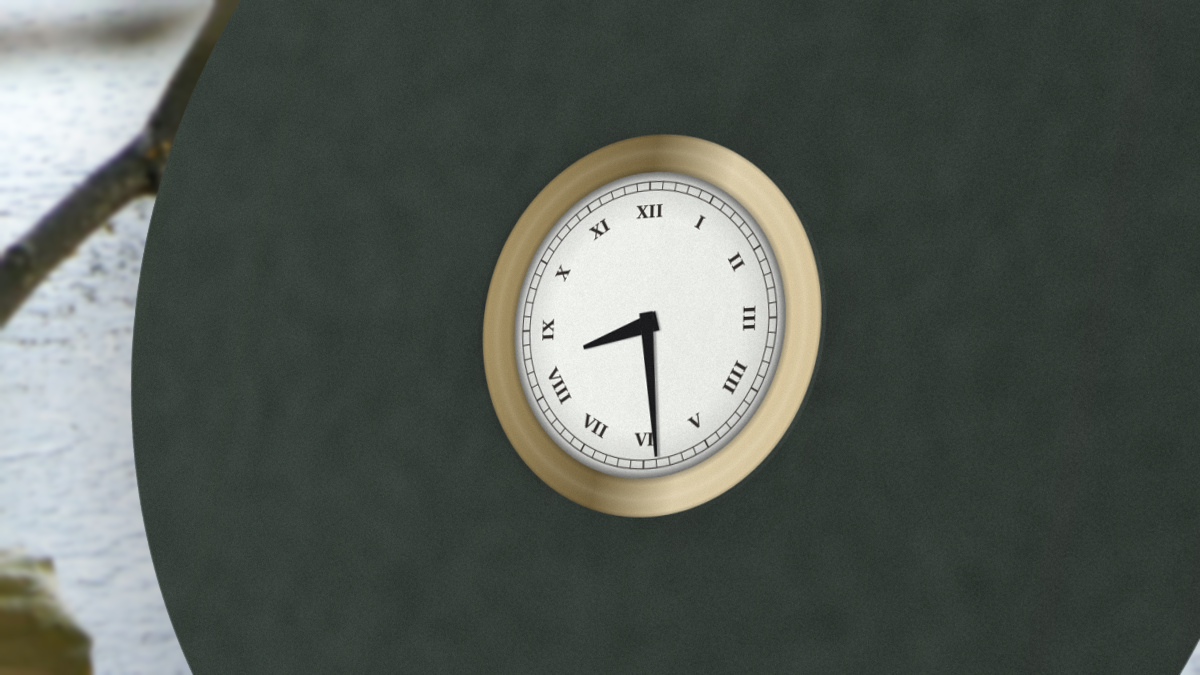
8.29
